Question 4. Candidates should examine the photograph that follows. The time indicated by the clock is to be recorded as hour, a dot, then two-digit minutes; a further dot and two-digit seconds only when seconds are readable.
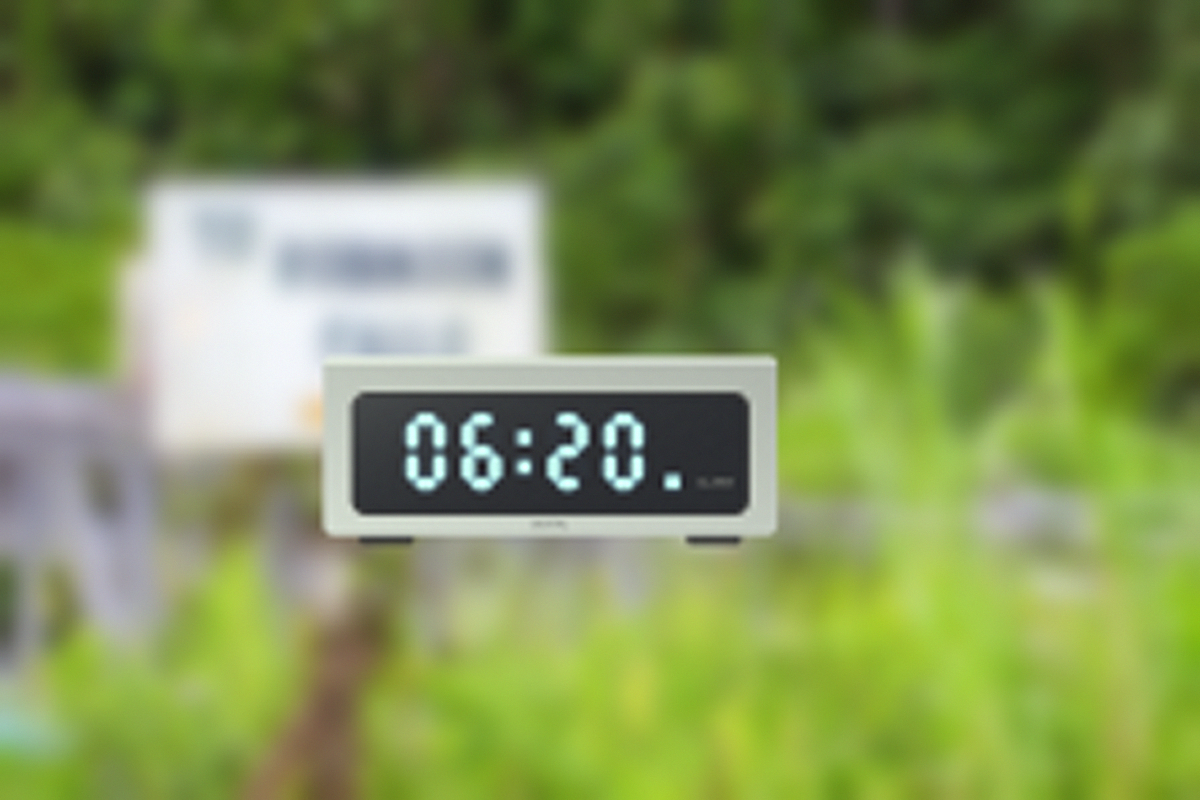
6.20
